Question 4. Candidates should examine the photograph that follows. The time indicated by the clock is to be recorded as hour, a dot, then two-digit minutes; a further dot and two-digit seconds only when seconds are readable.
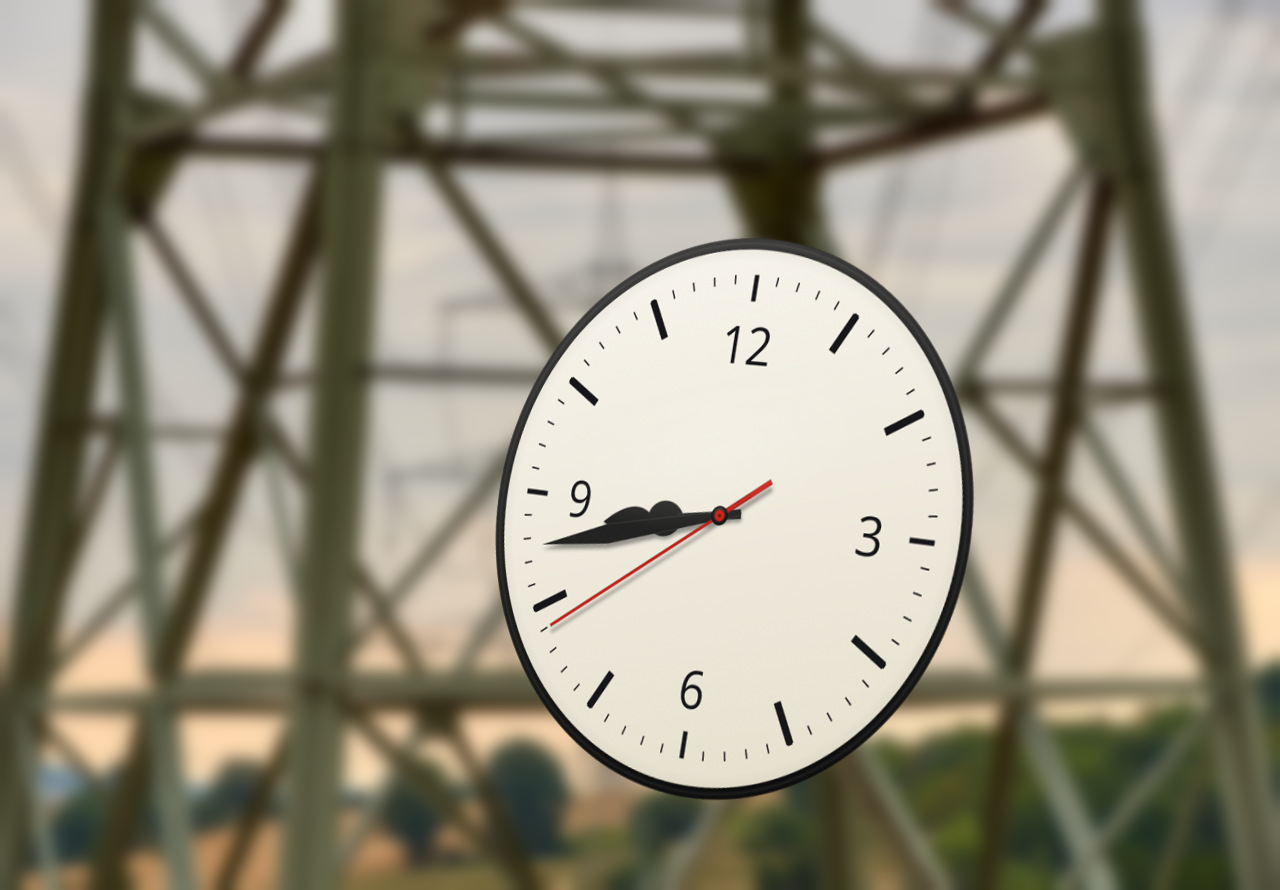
8.42.39
